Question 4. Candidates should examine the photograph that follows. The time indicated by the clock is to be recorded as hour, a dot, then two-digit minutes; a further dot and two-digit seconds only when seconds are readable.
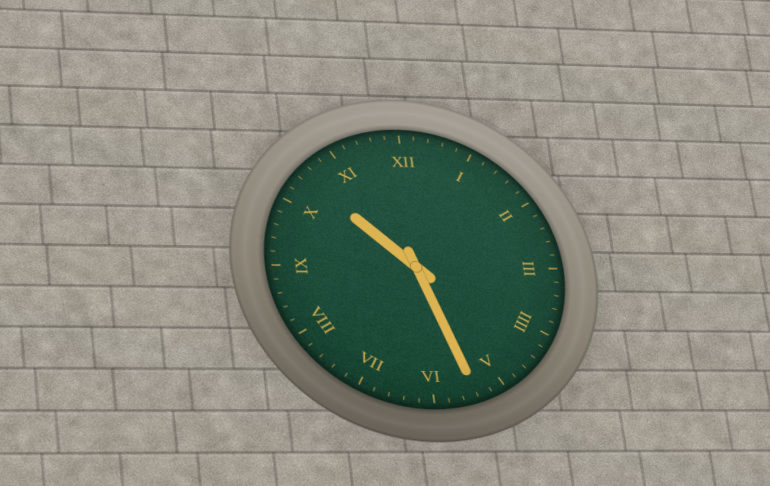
10.27
